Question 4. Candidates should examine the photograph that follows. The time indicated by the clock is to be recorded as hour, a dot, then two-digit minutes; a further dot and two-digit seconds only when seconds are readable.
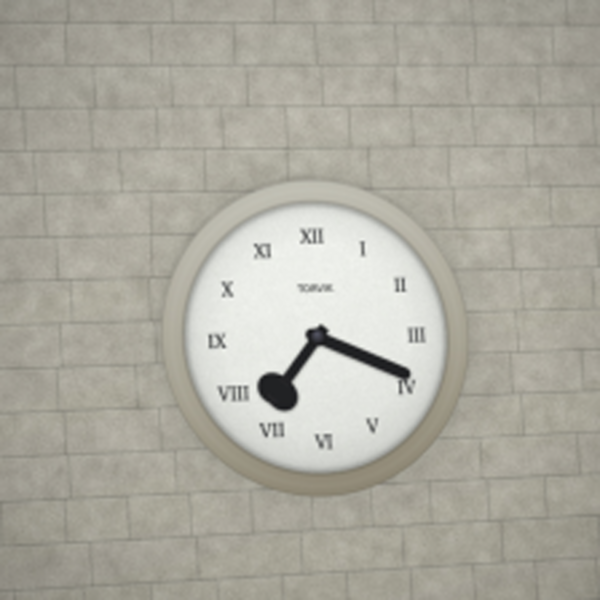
7.19
